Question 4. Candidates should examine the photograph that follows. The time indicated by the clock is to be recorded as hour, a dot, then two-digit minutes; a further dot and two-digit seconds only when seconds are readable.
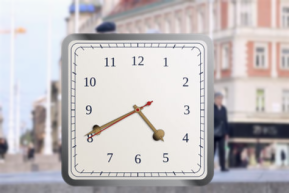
4.40.40
